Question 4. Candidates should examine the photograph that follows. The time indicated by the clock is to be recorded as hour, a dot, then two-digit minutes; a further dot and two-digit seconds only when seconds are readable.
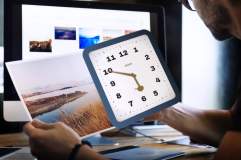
5.50
